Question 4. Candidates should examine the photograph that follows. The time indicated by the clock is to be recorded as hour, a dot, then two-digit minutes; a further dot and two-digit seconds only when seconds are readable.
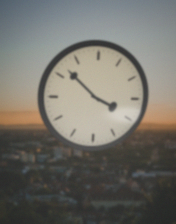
3.52
